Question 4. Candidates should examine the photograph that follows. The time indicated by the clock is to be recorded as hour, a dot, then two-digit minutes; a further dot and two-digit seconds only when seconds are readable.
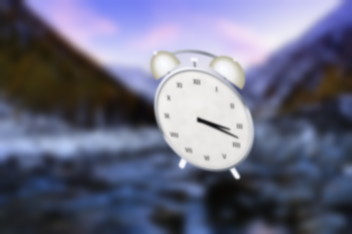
3.18
